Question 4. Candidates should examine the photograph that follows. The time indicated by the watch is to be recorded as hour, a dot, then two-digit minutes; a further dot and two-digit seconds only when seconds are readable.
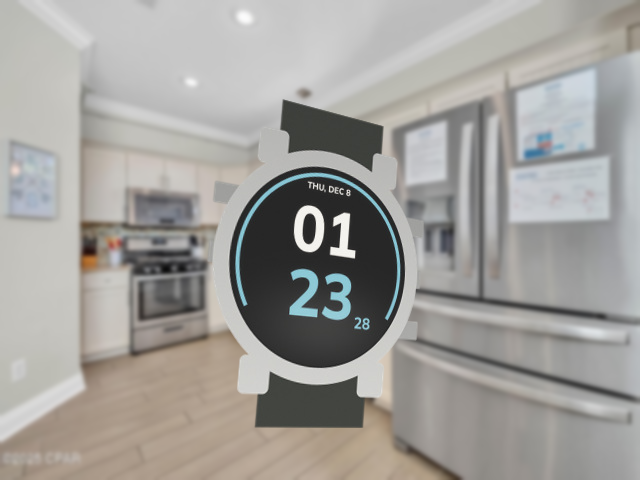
1.23.28
